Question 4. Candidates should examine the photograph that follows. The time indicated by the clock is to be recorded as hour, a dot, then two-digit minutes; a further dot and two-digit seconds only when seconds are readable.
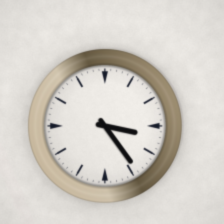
3.24
